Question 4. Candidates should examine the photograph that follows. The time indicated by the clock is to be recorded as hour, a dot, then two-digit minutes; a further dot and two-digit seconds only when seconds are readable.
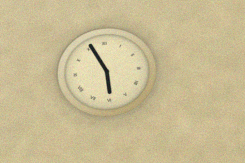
5.56
